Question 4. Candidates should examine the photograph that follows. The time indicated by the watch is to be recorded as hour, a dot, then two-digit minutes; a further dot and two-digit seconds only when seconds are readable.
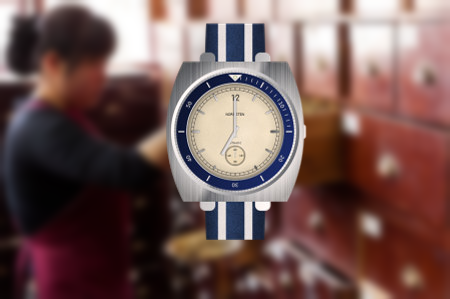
7.00
